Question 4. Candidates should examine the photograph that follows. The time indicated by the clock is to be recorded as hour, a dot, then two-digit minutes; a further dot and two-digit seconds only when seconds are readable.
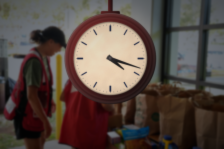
4.18
